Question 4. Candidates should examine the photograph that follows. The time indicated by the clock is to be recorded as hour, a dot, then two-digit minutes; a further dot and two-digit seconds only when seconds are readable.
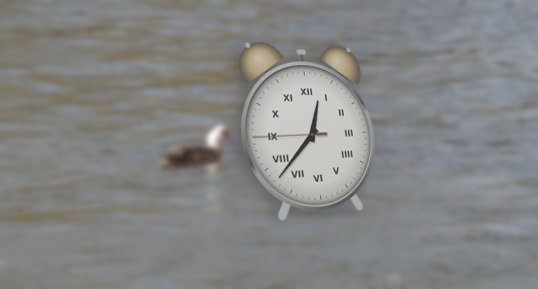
12.37.45
